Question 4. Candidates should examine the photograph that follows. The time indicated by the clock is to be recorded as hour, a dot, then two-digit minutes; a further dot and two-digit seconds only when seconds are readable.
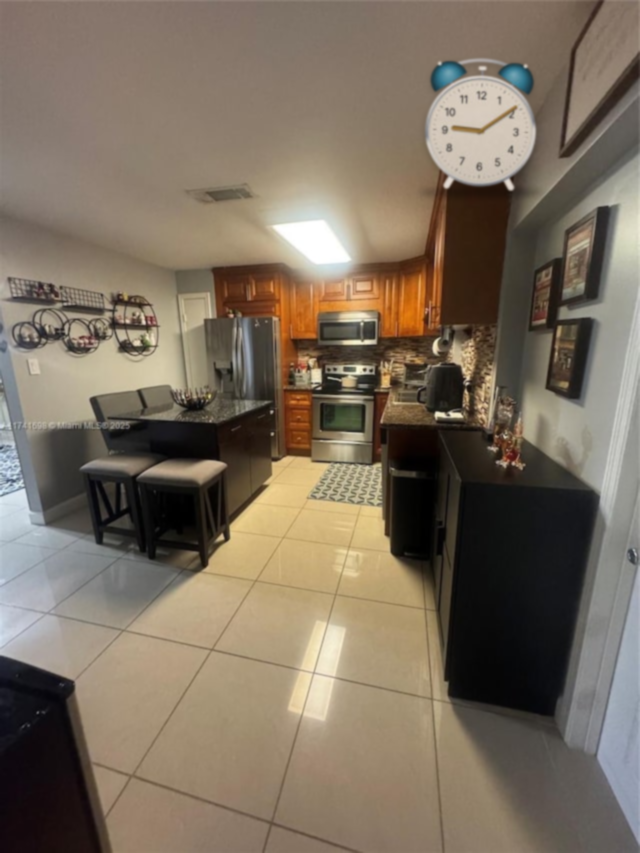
9.09
